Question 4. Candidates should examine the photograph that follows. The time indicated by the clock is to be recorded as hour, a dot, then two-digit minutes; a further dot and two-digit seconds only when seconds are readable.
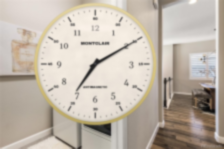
7.10
